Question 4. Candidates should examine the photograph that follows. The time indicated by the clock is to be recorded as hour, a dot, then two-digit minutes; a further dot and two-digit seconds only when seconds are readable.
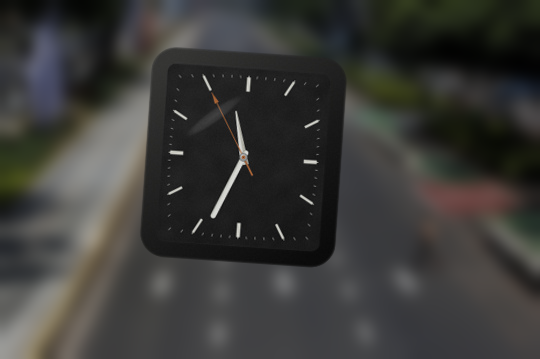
11.33.55
